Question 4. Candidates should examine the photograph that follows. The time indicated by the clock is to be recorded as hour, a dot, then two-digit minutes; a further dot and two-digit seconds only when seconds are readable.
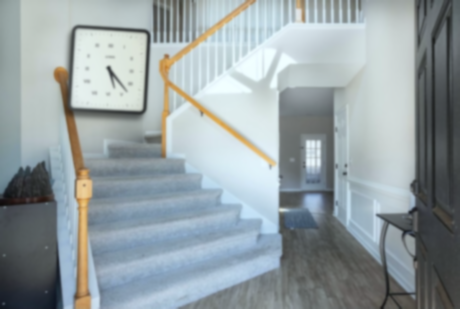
5.23
